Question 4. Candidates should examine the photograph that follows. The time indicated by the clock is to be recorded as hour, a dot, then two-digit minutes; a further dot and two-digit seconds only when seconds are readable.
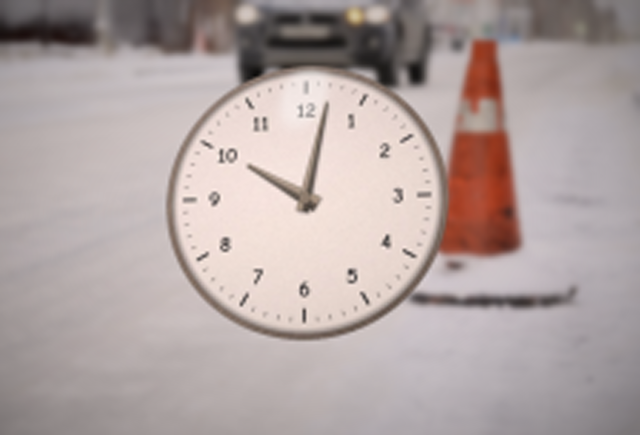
10.02
